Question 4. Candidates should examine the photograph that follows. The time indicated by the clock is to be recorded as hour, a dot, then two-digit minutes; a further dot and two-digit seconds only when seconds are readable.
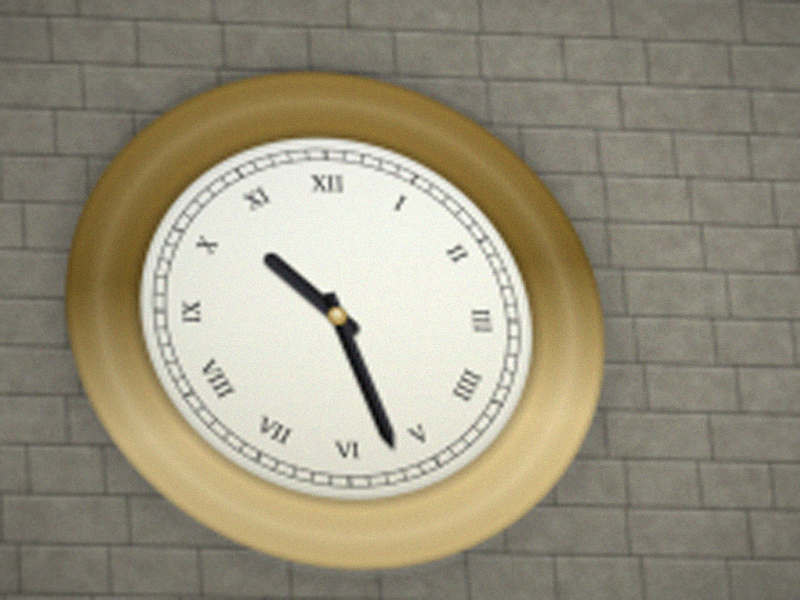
10.27
